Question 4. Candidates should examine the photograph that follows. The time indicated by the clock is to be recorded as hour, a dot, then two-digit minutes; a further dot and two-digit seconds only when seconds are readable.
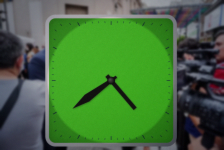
4.39
